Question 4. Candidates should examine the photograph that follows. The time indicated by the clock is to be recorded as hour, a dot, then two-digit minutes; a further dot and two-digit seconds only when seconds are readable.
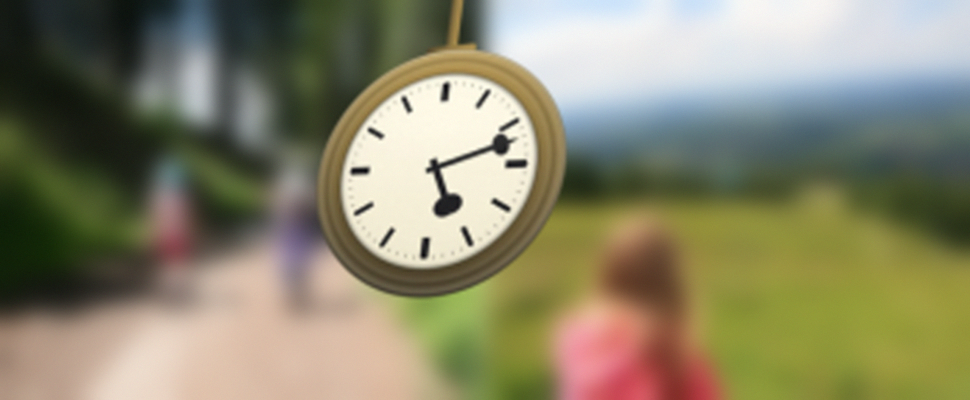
5.12
